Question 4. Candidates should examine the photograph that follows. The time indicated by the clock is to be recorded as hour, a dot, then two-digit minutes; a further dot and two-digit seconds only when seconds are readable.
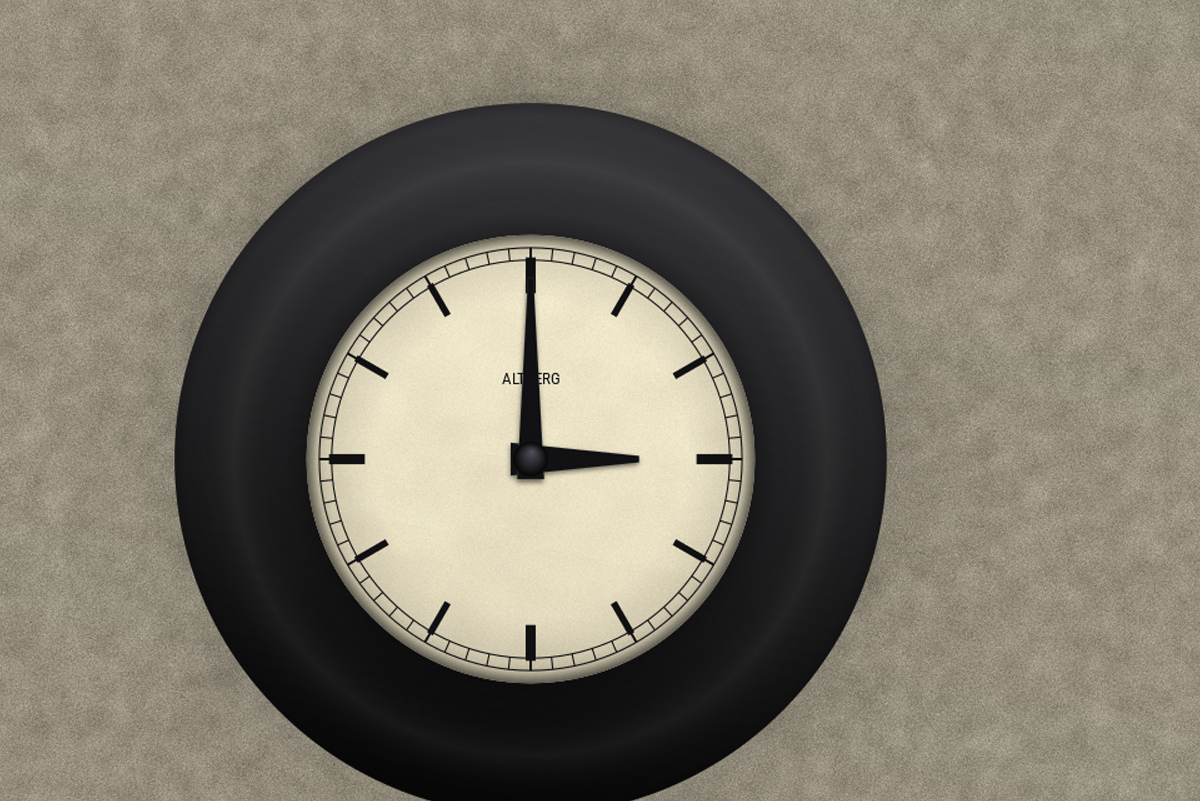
3.00
